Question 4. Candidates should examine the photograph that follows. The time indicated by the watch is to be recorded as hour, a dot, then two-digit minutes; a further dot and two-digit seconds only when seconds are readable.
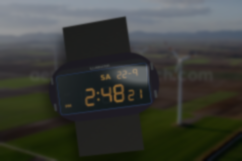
2.48.21
